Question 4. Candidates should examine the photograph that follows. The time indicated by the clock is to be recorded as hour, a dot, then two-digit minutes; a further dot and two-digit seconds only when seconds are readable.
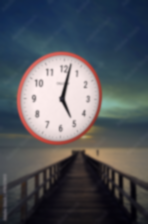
5.02
